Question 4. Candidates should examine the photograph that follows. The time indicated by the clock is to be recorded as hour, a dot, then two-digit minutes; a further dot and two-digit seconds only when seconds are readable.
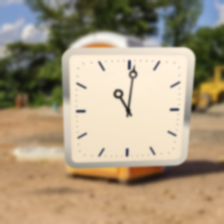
11.01
